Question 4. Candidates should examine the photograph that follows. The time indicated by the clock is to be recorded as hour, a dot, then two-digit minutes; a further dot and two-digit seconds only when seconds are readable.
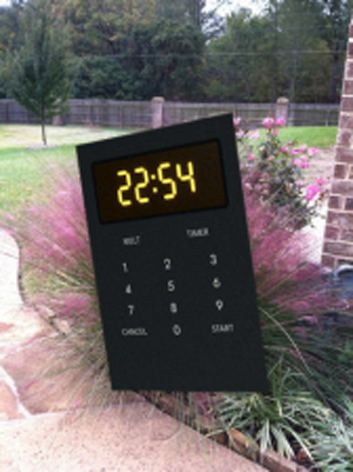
22.54
